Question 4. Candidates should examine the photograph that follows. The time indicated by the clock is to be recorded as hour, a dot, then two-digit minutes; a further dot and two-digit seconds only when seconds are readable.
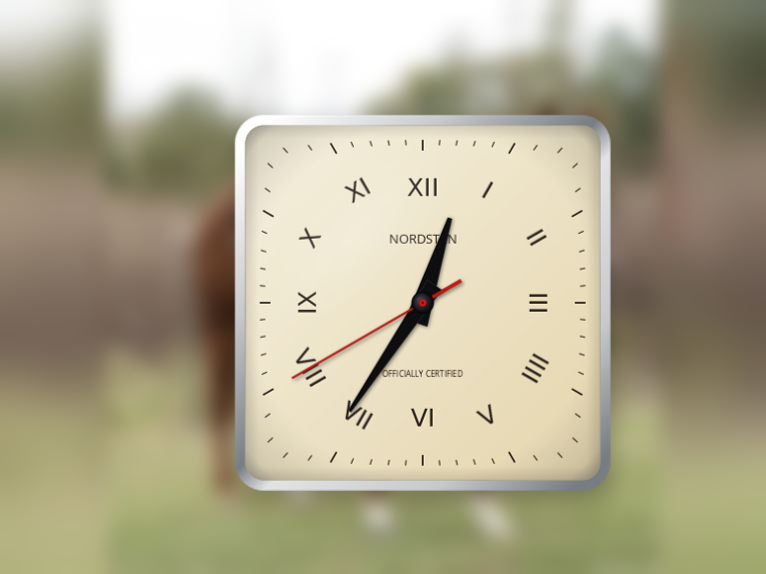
12.35.40
